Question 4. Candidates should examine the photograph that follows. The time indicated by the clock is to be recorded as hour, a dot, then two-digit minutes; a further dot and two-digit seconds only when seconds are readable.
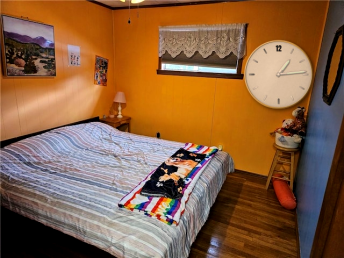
1.14
